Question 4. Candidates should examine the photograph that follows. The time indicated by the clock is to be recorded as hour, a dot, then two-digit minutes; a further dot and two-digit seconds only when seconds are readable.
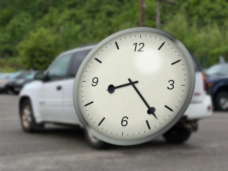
8.23
